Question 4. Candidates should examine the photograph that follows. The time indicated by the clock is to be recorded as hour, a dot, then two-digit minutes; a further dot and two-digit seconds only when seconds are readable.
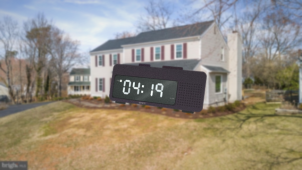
4.19
